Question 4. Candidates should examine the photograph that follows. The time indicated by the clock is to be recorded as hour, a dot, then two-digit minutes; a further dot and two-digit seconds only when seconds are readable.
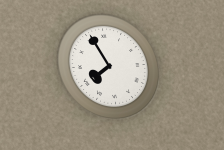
7.56
